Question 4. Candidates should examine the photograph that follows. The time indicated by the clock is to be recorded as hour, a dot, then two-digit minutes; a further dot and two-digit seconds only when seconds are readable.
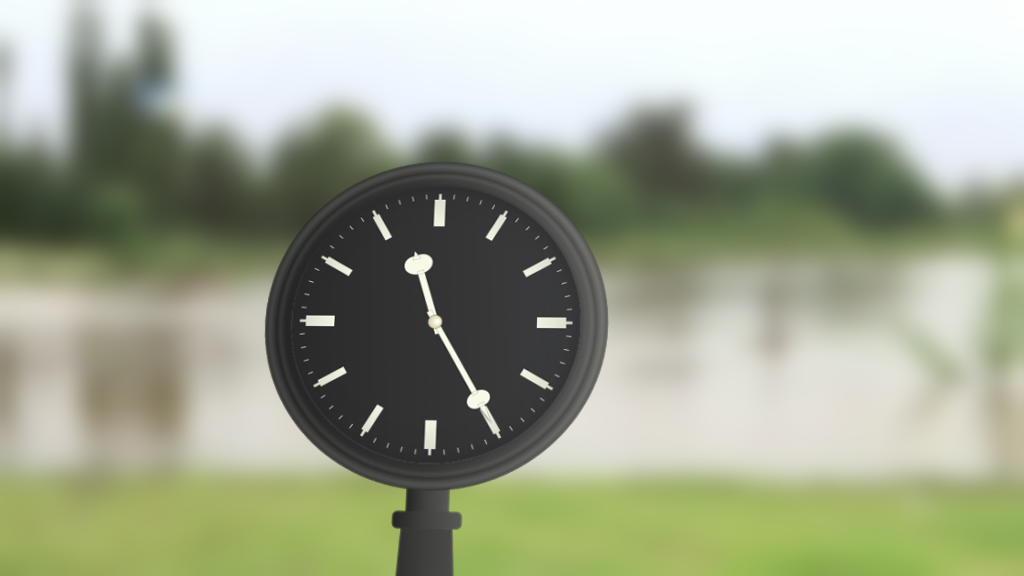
11.25
